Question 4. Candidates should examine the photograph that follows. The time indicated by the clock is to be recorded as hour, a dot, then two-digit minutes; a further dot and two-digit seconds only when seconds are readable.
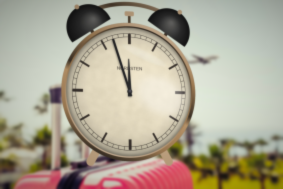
11.57
